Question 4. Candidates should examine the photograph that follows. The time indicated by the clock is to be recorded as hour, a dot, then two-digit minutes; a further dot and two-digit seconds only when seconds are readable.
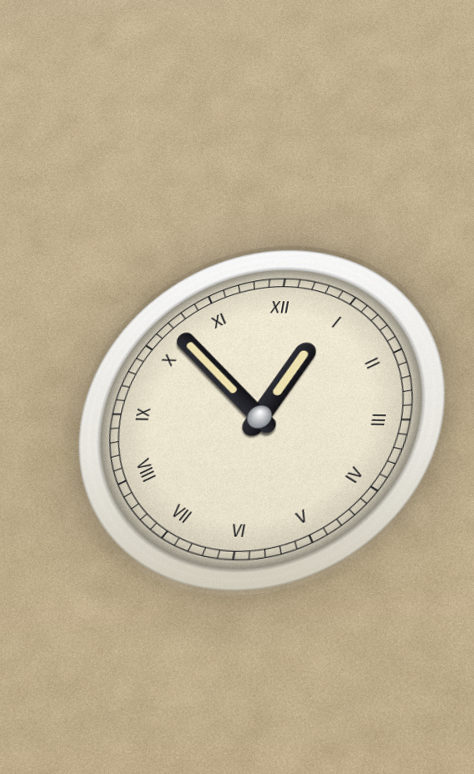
12.52
